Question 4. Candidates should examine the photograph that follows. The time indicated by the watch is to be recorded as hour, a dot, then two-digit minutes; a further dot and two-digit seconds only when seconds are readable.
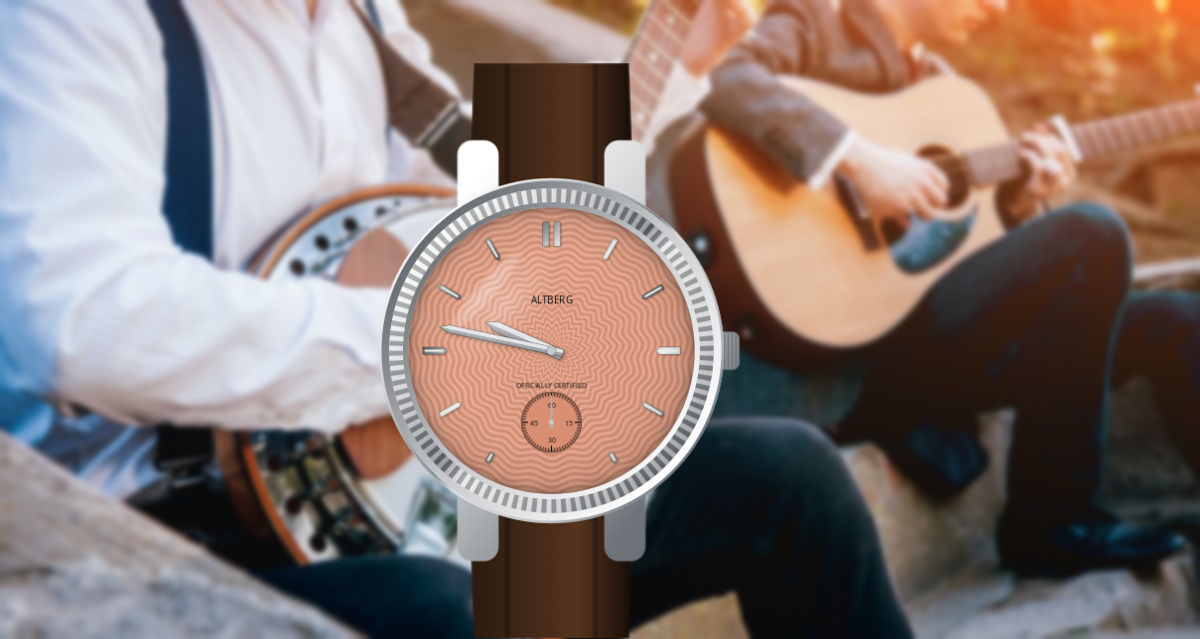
9.47
